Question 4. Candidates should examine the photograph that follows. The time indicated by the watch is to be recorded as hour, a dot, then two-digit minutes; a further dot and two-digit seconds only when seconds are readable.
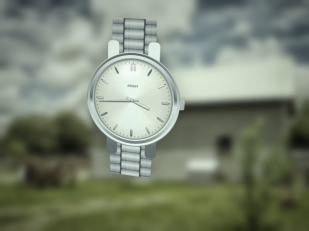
3.44
